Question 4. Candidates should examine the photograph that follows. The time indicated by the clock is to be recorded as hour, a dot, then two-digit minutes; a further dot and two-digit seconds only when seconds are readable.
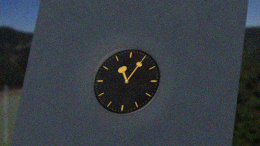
11.05
